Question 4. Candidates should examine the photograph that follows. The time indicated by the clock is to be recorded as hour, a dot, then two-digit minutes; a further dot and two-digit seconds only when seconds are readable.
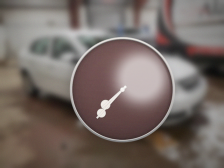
7.37
